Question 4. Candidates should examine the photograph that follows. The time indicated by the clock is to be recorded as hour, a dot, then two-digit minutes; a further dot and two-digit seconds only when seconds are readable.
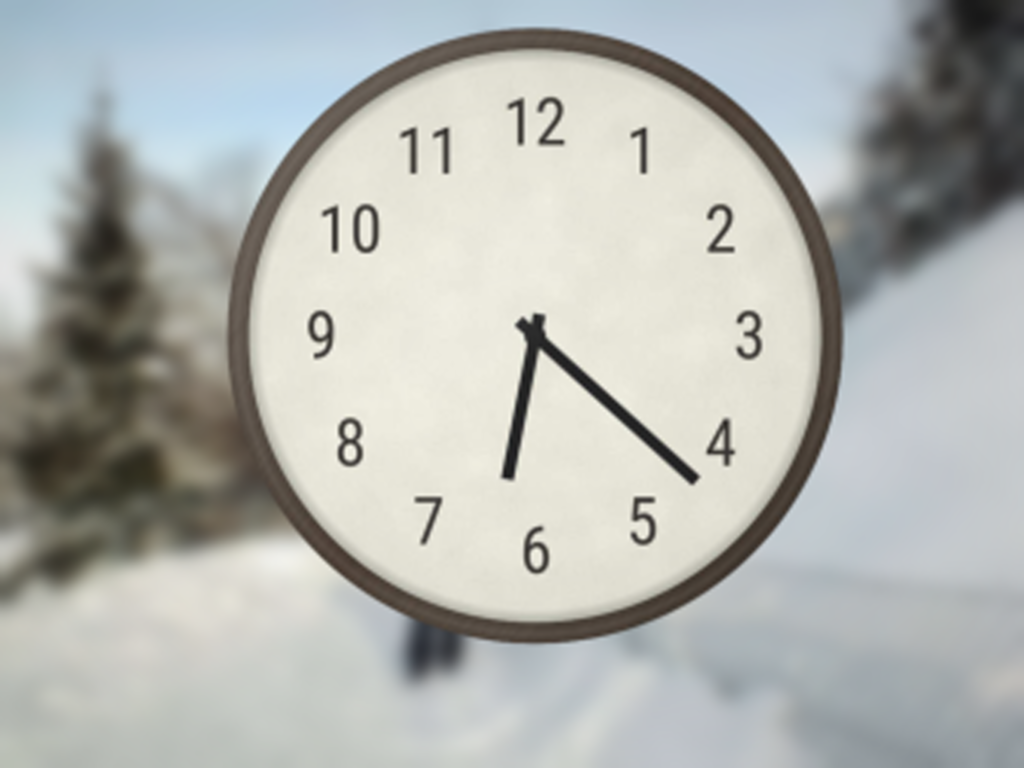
6.22
